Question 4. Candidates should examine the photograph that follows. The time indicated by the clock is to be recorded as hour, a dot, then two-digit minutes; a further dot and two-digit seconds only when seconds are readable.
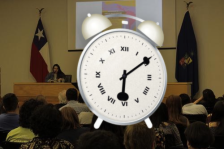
6.09
